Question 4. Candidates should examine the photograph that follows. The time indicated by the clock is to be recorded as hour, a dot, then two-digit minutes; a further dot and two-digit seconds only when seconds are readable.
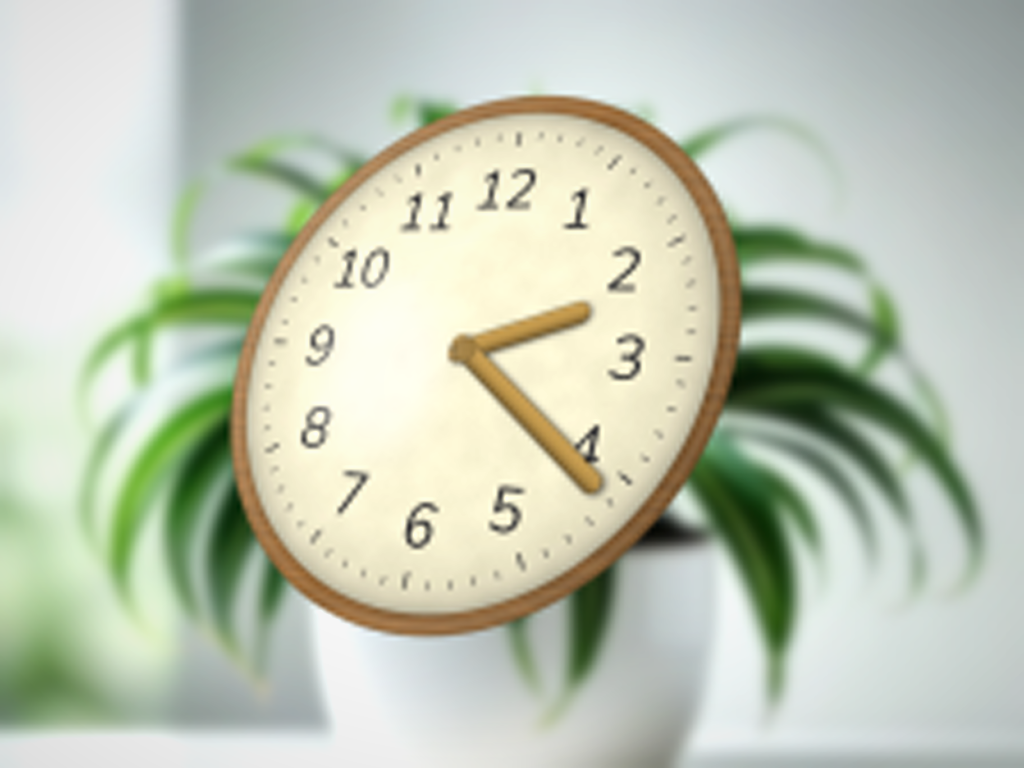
2.21
